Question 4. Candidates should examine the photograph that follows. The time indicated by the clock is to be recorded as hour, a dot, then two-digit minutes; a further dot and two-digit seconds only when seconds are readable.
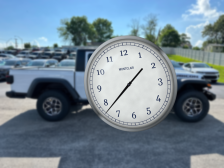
1.38
